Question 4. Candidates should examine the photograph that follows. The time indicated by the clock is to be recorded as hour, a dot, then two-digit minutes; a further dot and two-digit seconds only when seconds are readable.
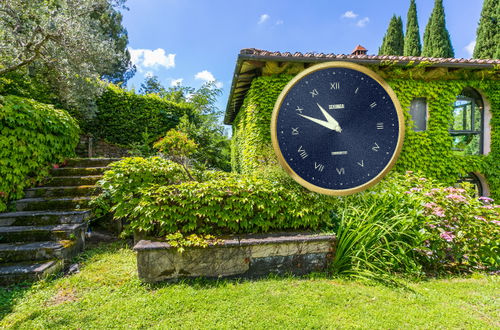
10.49
